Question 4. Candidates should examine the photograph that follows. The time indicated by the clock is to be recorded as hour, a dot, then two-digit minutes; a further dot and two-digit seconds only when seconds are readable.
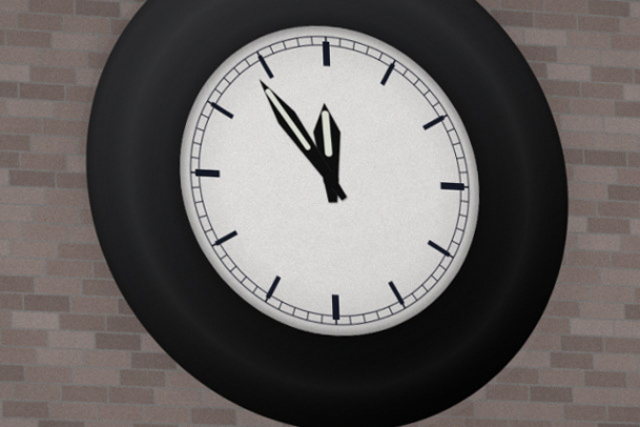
11.54
